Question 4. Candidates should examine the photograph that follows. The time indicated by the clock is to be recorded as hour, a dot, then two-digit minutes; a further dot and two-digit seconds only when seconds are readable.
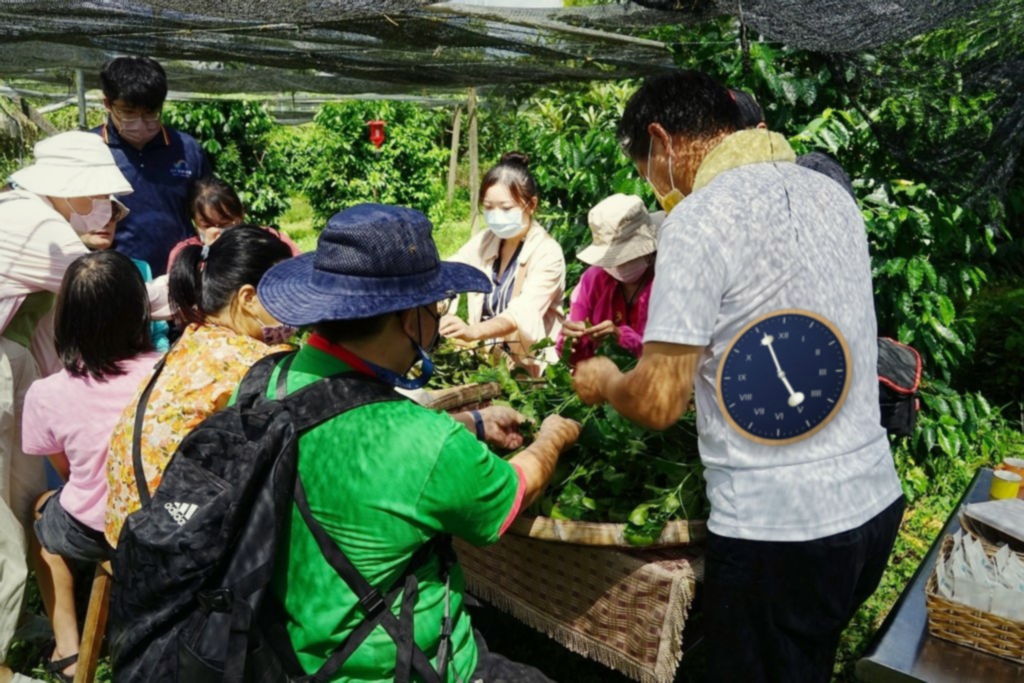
4.56
